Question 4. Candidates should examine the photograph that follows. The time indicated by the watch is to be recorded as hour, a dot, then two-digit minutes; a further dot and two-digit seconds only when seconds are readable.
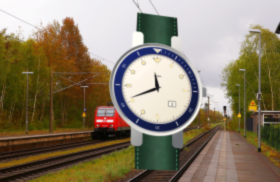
11.41
